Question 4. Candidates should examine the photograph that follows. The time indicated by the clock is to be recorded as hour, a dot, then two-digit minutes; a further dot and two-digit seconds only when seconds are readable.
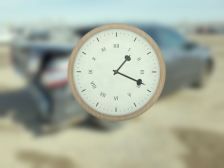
1.19
